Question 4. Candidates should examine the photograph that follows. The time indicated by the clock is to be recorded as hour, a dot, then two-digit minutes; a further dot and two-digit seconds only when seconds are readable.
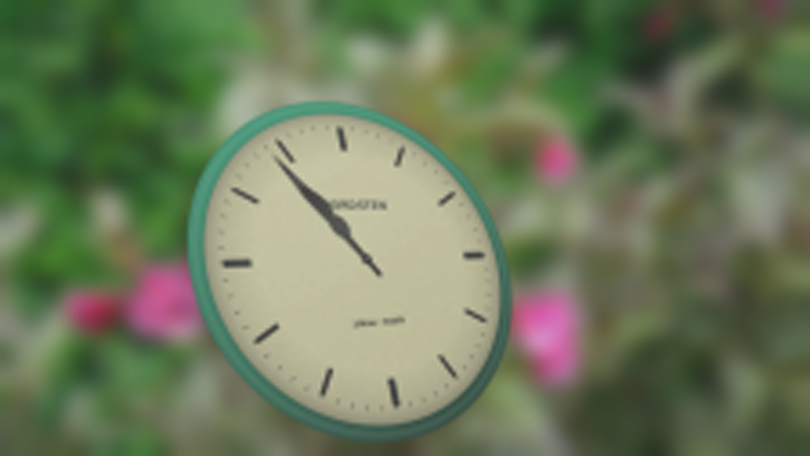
10.54
